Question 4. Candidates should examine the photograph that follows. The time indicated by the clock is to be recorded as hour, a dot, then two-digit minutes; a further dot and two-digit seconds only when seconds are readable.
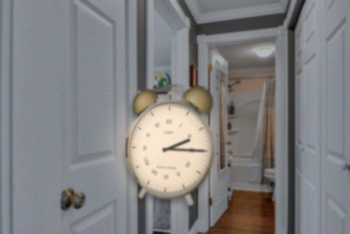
2.15
